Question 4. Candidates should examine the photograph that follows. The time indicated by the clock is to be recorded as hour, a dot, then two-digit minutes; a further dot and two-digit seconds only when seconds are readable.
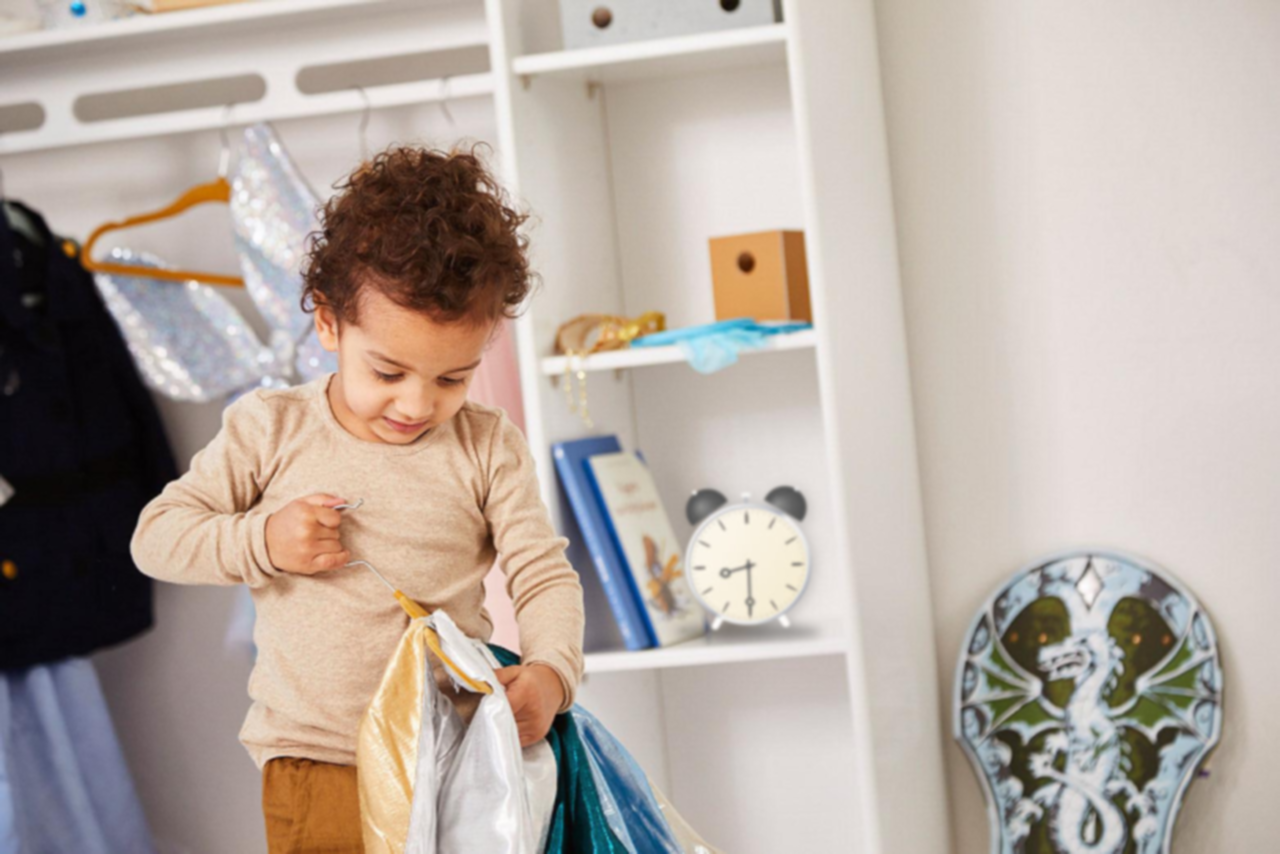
8.30
